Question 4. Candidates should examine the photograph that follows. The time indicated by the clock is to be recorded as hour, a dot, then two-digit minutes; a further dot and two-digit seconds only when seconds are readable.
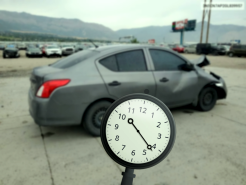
10.22
